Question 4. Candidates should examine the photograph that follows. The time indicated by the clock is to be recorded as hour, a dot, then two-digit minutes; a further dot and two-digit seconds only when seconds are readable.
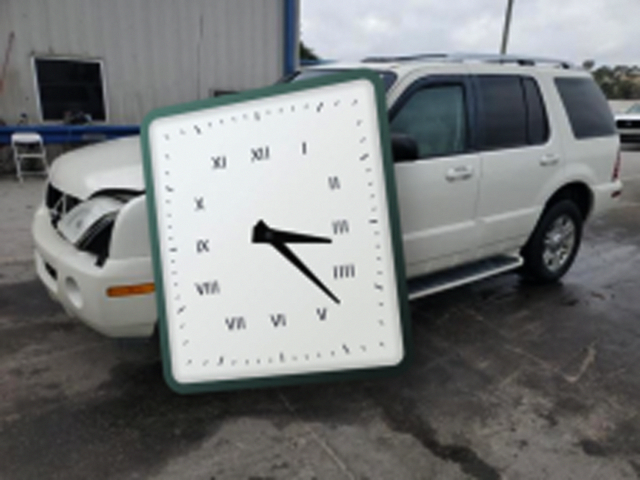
3.23
